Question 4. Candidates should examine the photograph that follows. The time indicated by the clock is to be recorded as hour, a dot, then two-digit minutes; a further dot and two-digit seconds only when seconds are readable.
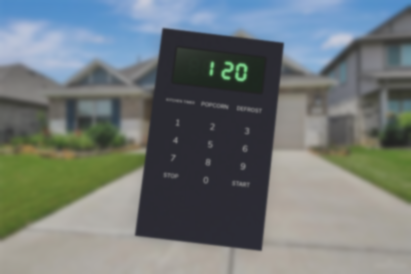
1.20
